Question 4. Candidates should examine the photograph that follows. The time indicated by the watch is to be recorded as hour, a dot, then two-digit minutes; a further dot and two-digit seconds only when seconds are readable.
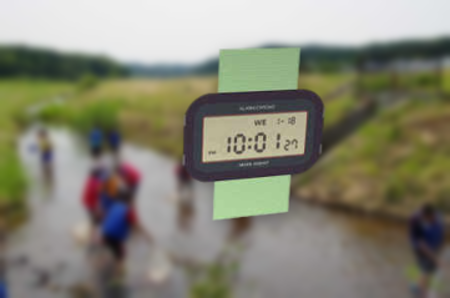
10.01.27
